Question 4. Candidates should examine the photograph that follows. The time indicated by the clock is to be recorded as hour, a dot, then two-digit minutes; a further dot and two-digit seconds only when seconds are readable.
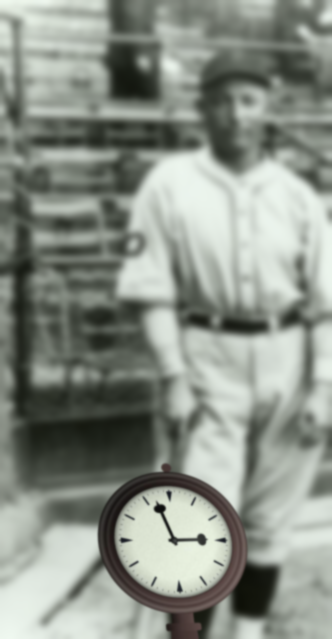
2.57
